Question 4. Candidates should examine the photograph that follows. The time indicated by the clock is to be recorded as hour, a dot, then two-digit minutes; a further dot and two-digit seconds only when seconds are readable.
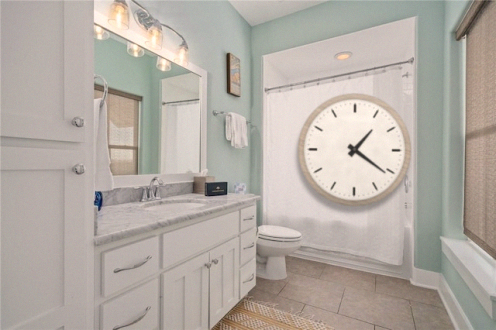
1.21
